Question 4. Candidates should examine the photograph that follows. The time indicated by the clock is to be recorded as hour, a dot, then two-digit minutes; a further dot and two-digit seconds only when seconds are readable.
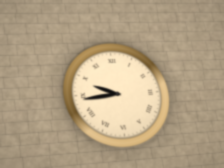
9.44
